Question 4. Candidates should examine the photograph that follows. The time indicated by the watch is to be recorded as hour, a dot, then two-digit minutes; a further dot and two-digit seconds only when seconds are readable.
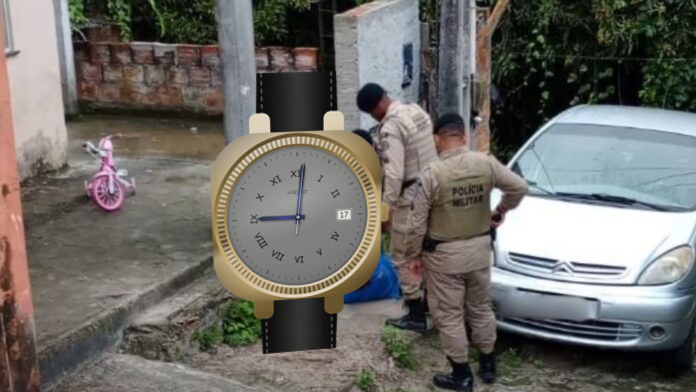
9.01.01
